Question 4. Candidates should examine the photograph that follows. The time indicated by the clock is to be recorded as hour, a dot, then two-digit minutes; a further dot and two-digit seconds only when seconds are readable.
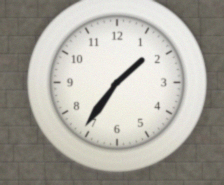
1.36
